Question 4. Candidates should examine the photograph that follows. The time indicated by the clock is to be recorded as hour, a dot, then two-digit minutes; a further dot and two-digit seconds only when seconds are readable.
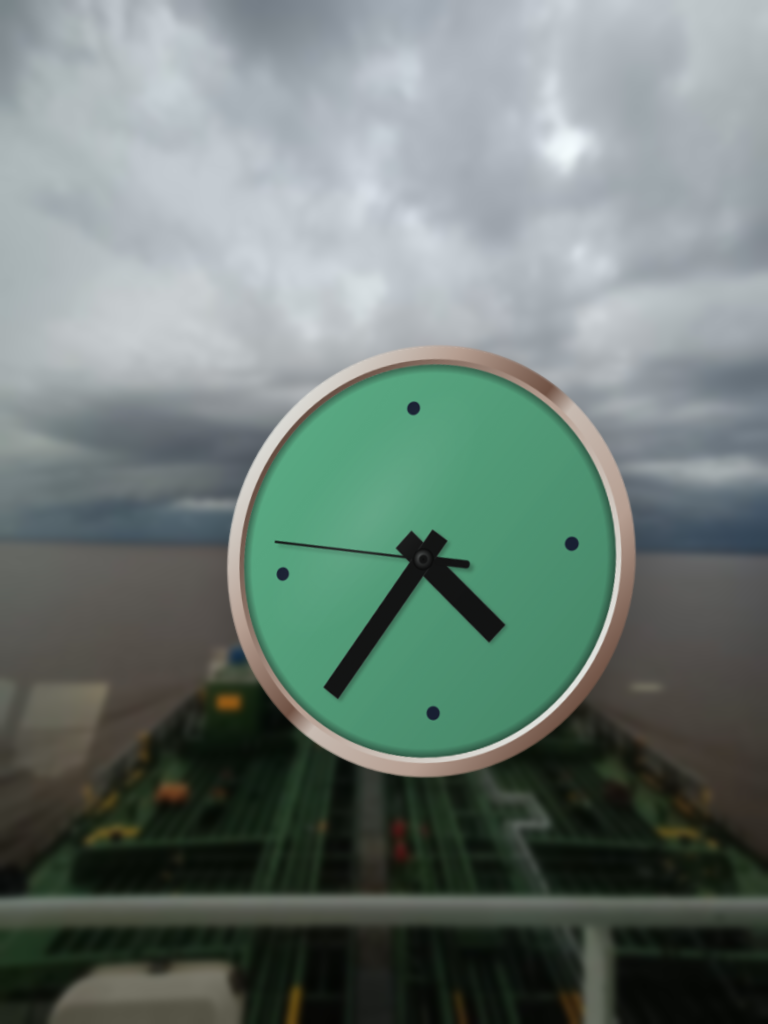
4.36.47
